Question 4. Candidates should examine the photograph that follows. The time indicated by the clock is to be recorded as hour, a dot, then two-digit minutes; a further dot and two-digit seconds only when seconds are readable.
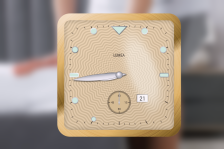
8.44
